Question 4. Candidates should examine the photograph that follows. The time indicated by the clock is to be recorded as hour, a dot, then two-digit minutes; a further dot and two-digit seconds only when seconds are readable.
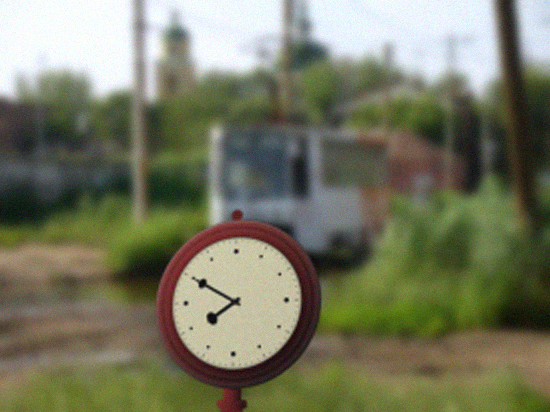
7.50
